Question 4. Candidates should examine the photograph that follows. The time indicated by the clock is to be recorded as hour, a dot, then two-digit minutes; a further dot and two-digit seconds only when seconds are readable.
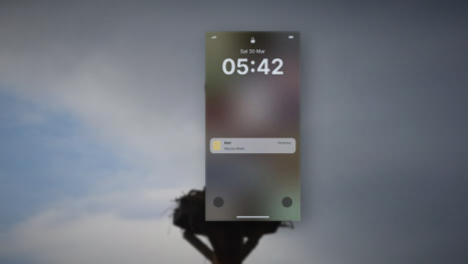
5.42
